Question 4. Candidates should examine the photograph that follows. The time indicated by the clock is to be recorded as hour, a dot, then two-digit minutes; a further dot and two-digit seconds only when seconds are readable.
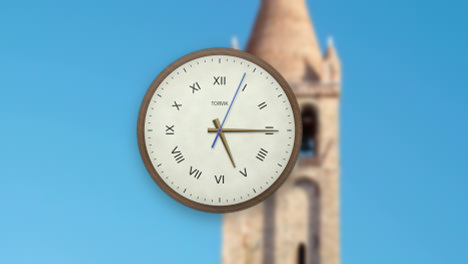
5.15.04
